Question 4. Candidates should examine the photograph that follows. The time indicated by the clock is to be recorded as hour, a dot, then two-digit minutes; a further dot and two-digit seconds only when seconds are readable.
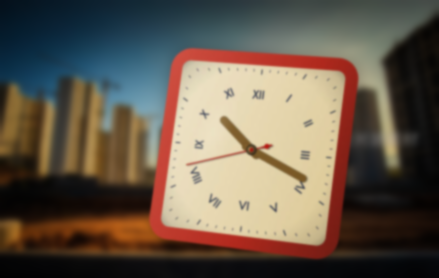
10.18.42
